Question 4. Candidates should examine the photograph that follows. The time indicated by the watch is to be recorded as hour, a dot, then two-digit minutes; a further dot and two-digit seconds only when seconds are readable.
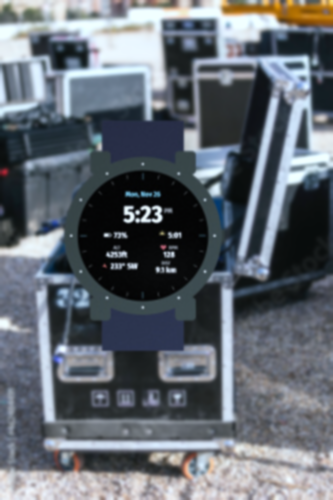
5.23
